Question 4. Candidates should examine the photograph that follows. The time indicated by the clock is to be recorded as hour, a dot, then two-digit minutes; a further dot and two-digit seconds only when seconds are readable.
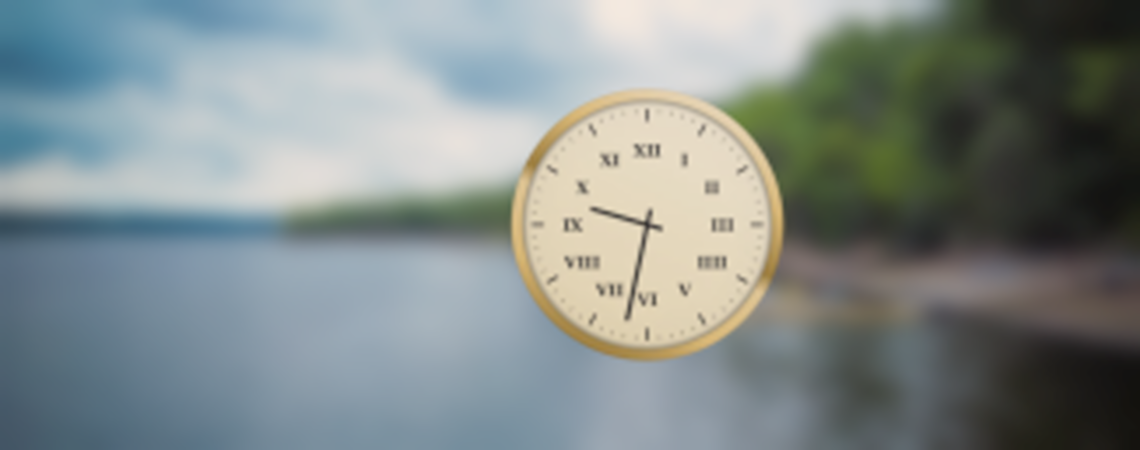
9.32
